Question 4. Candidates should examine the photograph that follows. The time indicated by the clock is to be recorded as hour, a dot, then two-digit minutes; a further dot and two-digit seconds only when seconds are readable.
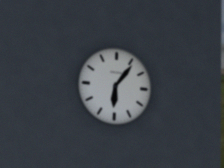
6.06
